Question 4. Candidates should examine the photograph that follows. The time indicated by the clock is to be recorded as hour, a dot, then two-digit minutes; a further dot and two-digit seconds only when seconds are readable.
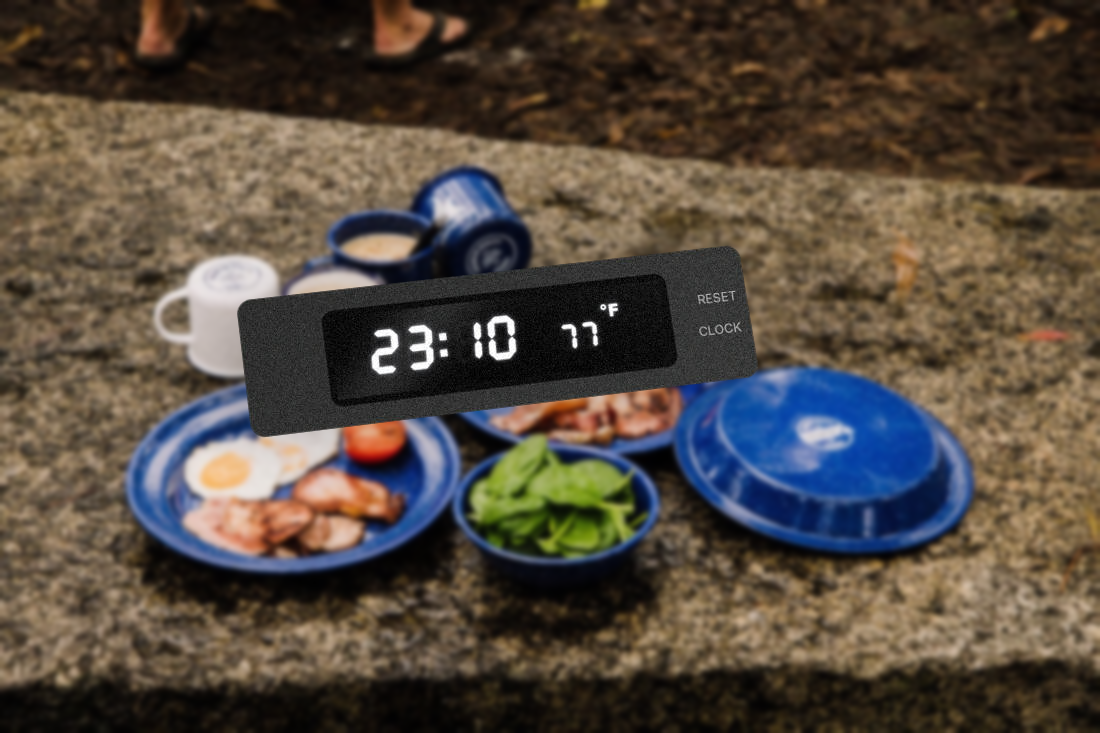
23.10
